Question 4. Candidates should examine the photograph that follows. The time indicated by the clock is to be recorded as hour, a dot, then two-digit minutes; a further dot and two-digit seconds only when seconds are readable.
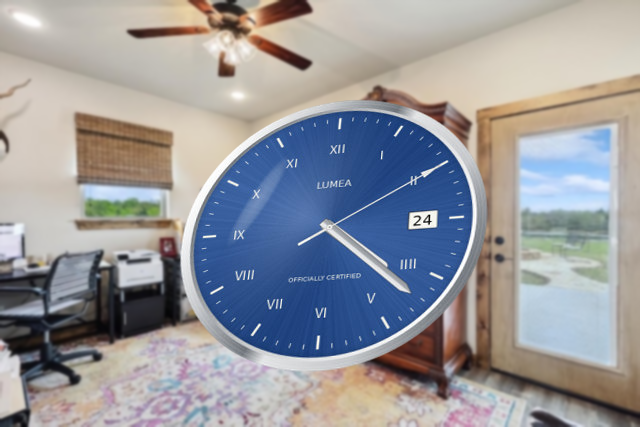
4.22.10
